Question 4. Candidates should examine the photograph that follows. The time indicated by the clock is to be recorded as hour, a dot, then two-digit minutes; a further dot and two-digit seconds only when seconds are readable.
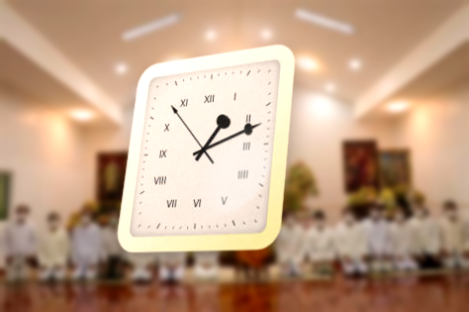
1.11.53
